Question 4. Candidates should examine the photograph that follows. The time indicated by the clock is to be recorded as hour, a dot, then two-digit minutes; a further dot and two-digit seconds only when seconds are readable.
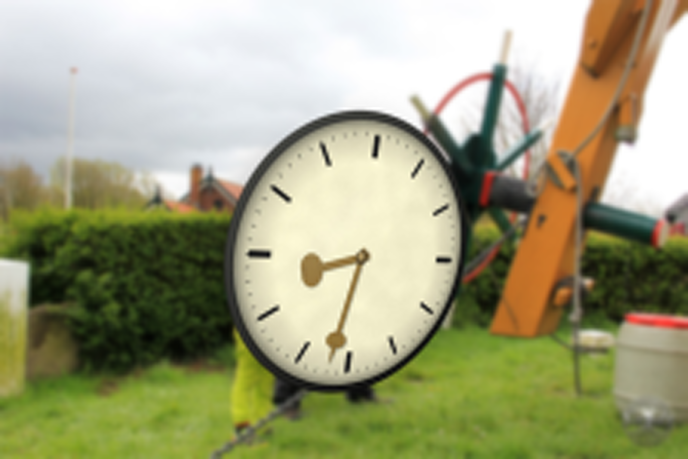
8.32
